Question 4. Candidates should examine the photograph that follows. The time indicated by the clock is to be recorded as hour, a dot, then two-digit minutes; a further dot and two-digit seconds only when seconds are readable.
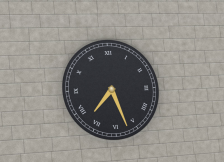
7.27
